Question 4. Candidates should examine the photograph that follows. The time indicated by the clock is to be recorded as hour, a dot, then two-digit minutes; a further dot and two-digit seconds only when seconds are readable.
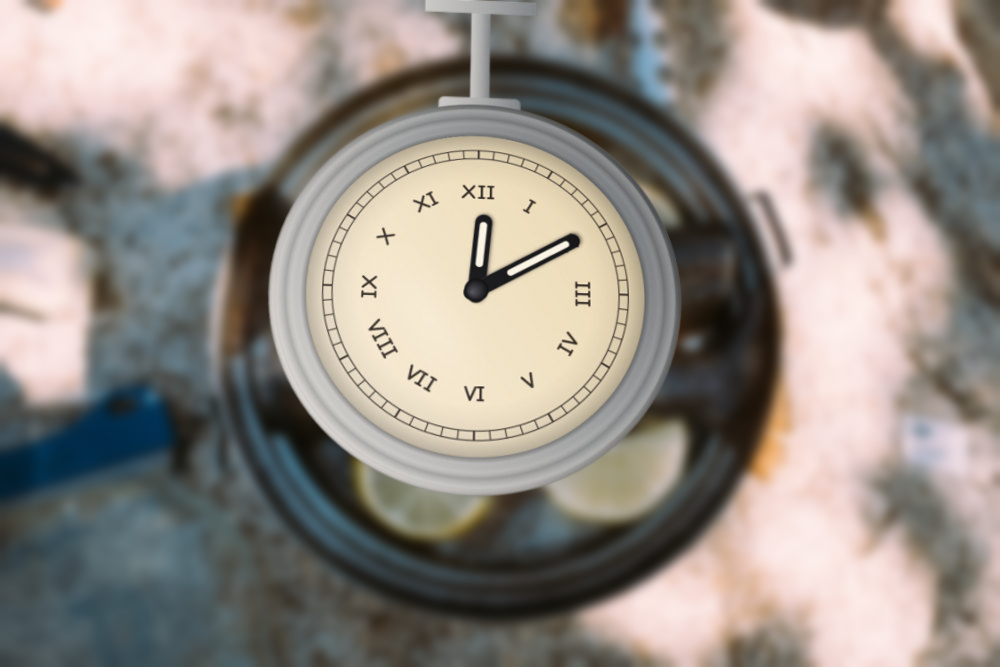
12.10
